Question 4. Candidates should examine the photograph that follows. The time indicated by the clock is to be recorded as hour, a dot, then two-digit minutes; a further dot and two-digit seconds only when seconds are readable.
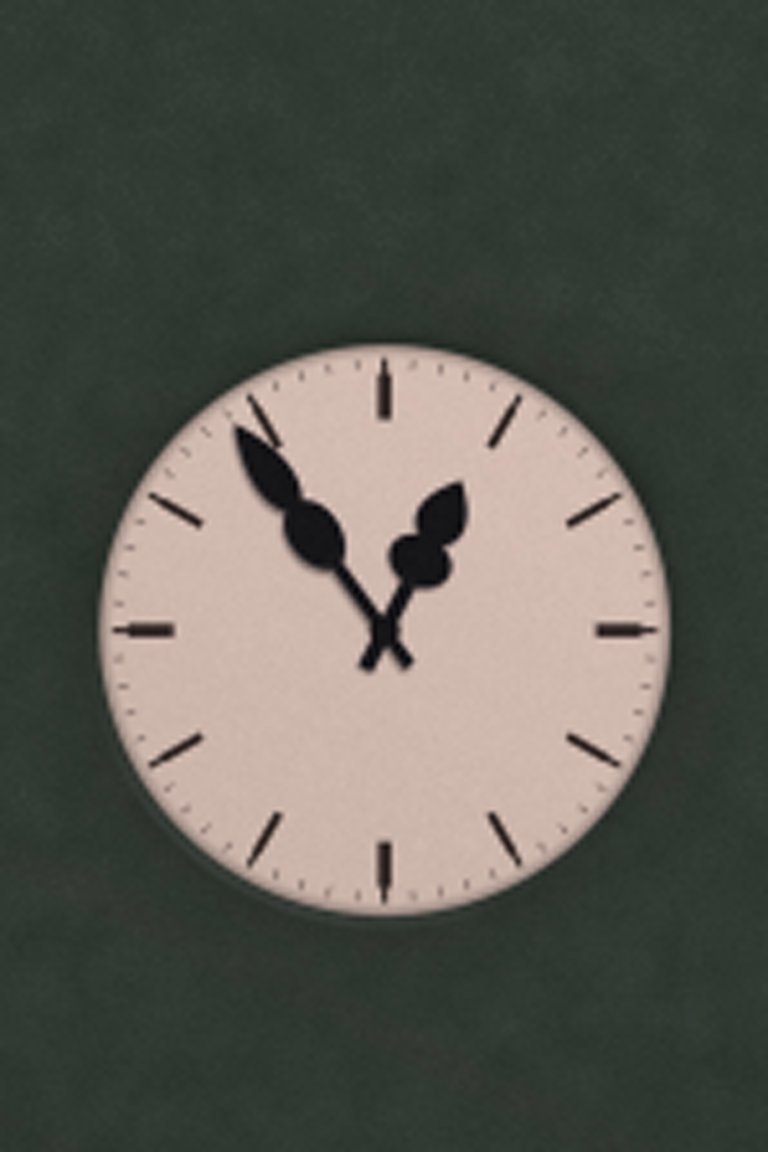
12.54
